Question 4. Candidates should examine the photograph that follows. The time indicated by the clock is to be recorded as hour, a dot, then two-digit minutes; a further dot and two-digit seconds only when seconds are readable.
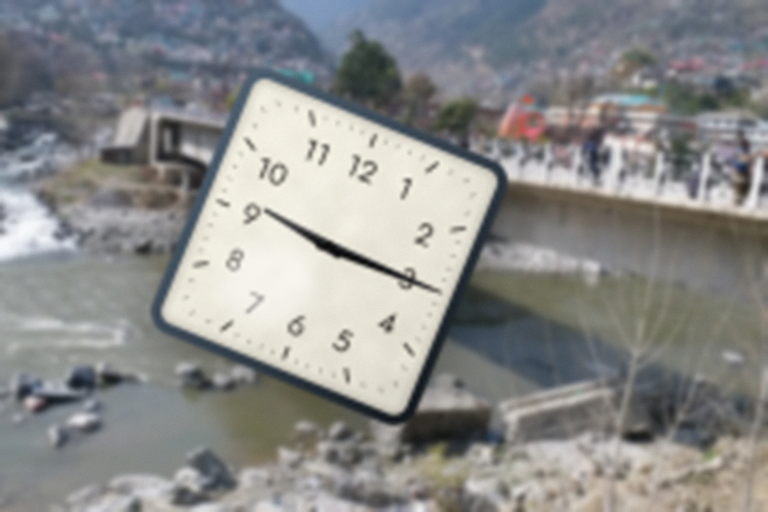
9.15
